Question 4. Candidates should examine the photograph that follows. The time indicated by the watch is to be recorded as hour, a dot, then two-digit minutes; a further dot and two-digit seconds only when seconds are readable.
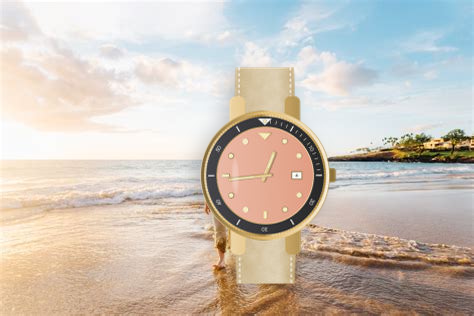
12.44
